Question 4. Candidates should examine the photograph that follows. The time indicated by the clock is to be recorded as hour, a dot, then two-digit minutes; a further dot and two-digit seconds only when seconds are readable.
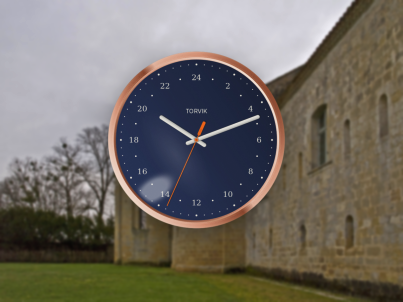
20.11.34
